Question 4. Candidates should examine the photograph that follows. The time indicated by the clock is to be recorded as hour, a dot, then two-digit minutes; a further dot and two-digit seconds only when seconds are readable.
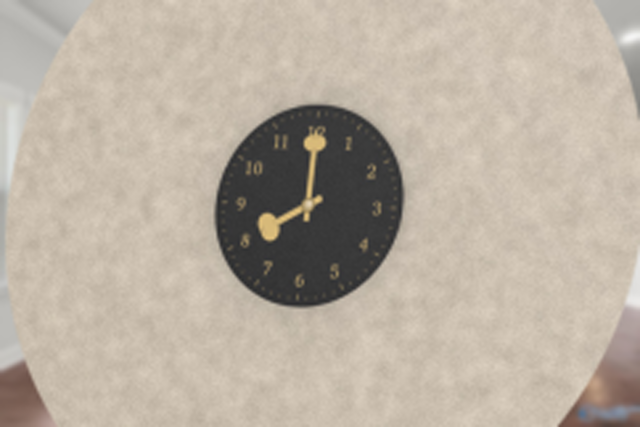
8.00
